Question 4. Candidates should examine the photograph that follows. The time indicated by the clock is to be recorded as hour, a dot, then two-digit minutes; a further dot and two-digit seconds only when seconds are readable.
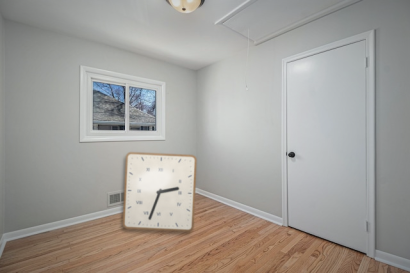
2.33
